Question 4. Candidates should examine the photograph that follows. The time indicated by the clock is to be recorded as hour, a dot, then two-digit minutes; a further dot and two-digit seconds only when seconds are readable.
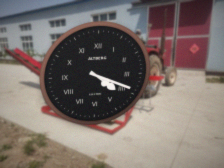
4.19
